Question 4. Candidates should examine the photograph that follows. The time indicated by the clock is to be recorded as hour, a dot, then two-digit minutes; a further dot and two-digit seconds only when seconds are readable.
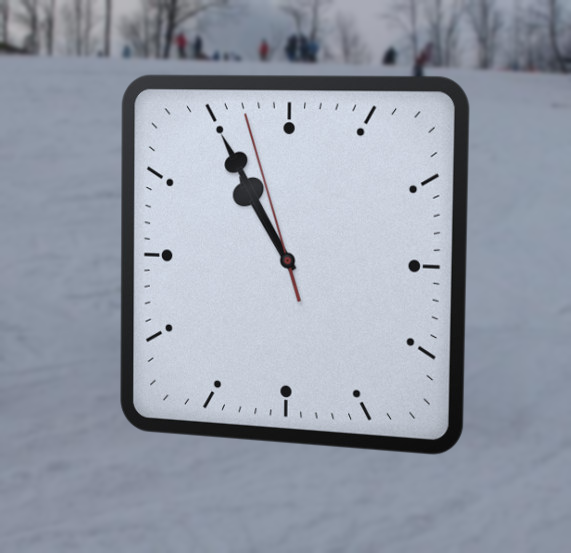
10.54.57
